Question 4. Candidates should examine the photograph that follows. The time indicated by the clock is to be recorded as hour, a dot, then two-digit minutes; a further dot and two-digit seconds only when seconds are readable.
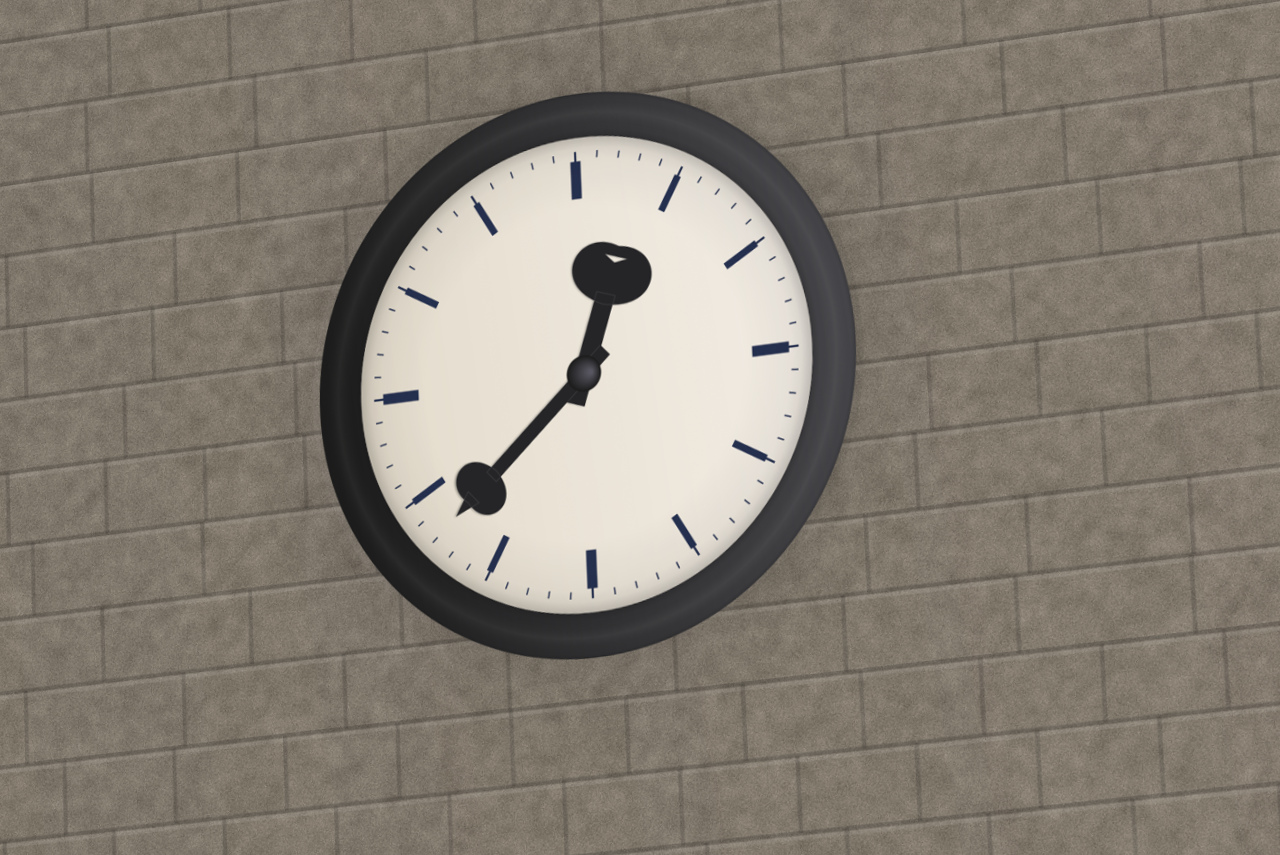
12.38
